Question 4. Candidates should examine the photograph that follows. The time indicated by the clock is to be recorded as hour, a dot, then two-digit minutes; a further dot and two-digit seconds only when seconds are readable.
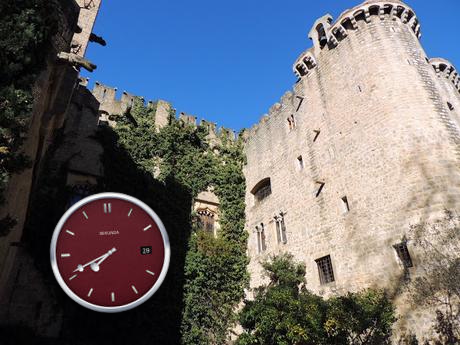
7.41
